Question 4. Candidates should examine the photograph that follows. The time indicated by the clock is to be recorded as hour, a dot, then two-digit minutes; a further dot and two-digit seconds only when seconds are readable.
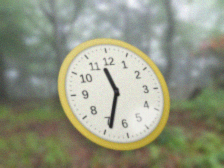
11.34
